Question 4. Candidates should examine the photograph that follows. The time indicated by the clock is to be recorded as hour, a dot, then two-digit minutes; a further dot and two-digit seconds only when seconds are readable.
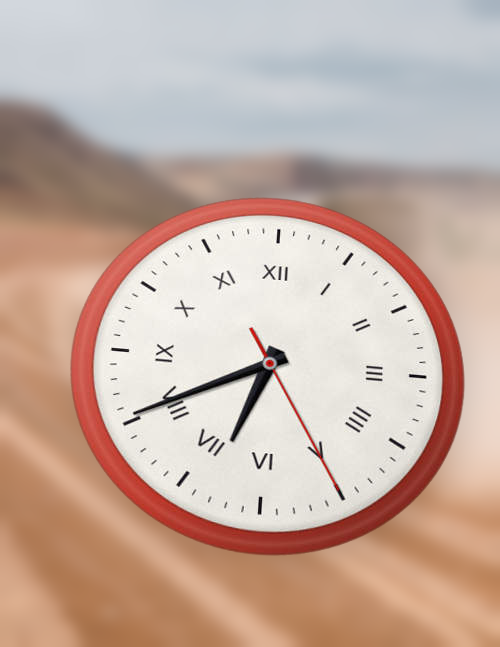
6.40.25
